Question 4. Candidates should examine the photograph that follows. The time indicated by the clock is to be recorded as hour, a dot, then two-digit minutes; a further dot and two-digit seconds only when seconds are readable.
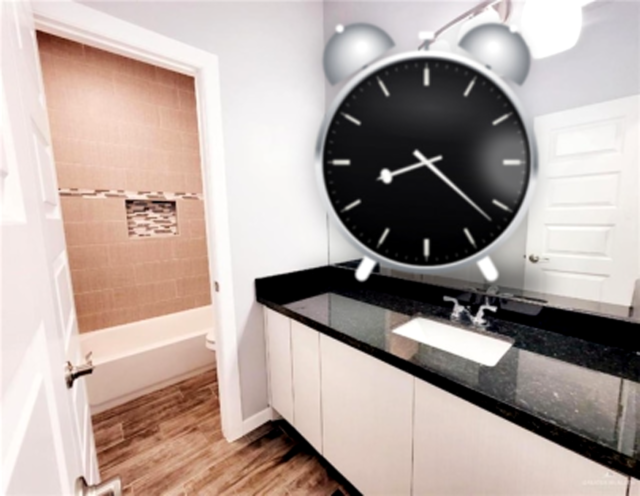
8.22
